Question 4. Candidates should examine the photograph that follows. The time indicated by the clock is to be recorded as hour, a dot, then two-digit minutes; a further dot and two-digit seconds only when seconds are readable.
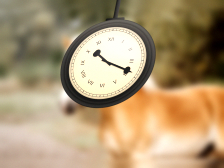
10.19
